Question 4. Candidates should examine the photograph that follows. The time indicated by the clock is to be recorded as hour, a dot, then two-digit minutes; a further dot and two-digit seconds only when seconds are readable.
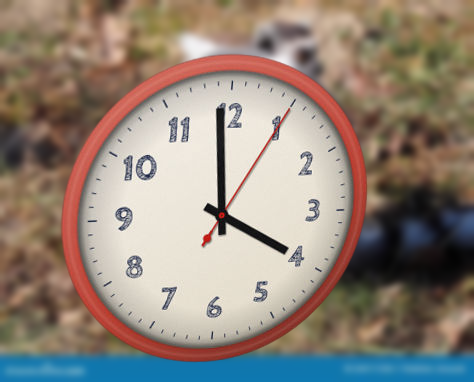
3.59.05
